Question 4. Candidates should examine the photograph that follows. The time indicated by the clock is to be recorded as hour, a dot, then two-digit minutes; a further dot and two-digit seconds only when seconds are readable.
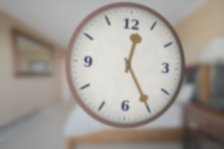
12.25
